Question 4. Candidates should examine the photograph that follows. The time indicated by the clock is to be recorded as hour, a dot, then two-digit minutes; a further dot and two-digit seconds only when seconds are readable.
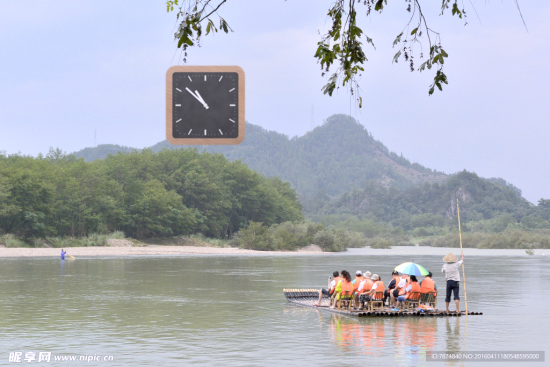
10.52
